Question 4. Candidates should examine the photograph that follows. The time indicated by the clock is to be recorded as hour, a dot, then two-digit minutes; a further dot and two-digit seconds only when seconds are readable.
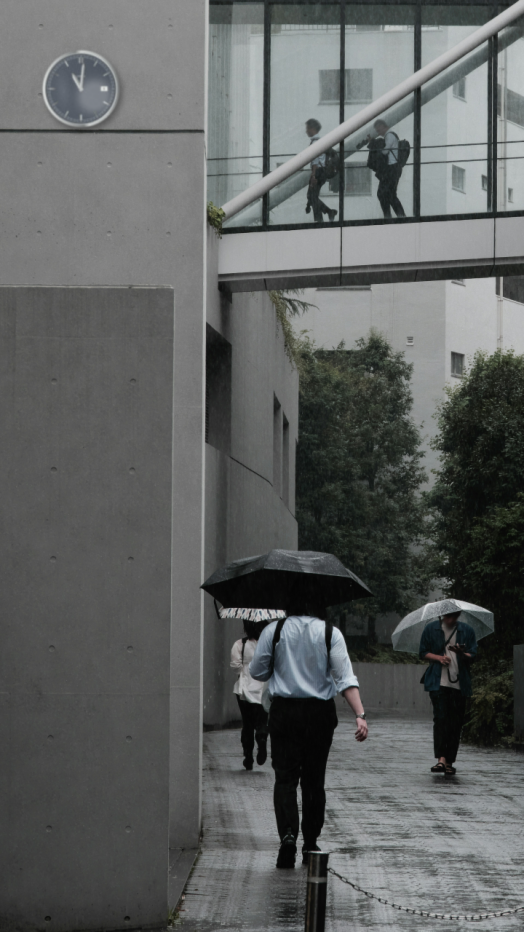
11.01
